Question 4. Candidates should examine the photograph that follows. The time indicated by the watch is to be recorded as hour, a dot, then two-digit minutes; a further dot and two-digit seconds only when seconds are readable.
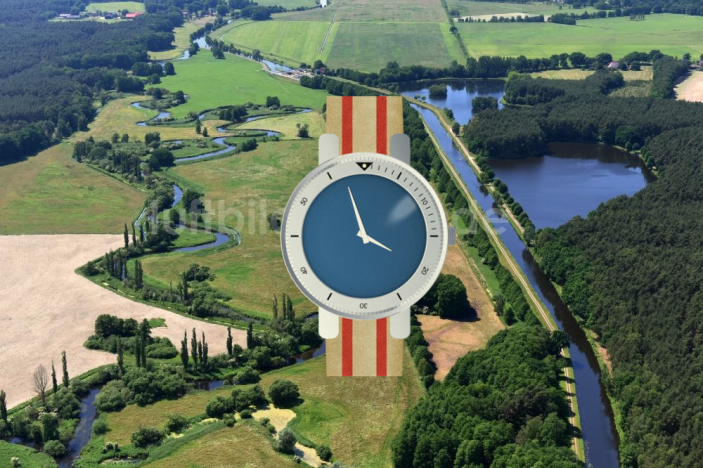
3.57
